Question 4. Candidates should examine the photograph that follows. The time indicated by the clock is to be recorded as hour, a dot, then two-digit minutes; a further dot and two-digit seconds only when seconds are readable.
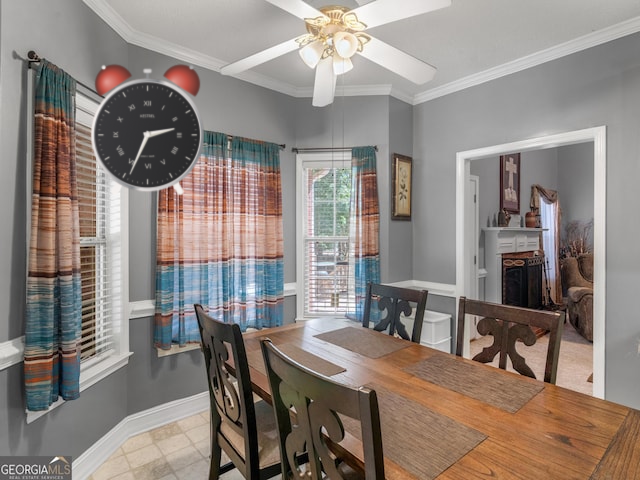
2.34
